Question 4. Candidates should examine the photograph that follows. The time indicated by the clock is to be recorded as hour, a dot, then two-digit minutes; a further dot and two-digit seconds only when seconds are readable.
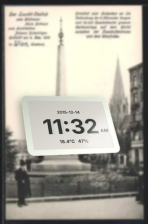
11.32
